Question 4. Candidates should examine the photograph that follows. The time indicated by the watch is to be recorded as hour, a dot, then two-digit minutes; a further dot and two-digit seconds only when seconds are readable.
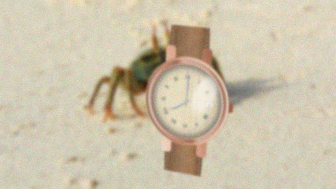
8.00
